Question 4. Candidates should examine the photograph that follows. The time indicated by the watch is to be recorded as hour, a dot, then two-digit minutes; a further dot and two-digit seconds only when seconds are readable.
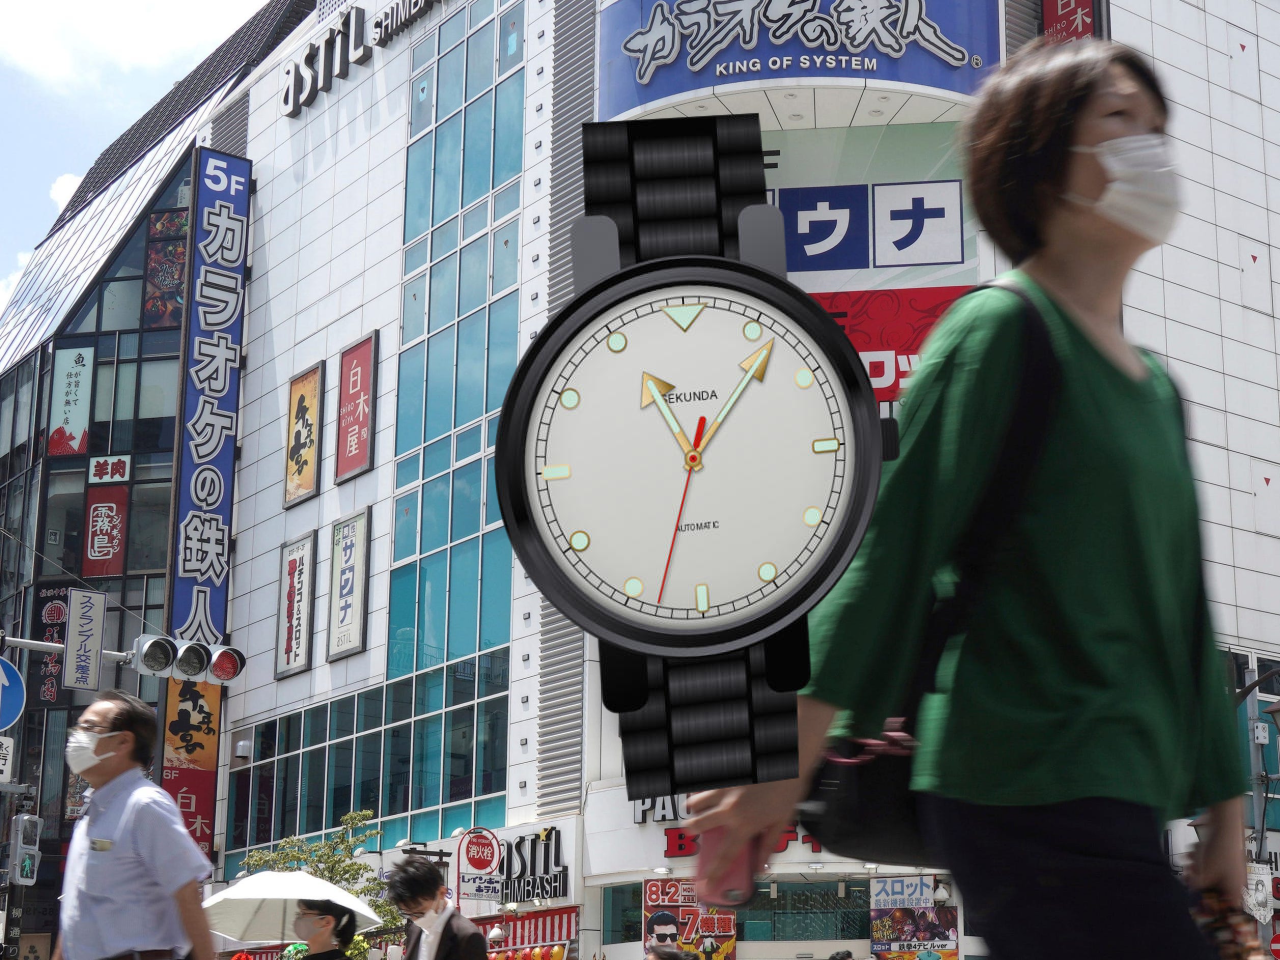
11.06.33
